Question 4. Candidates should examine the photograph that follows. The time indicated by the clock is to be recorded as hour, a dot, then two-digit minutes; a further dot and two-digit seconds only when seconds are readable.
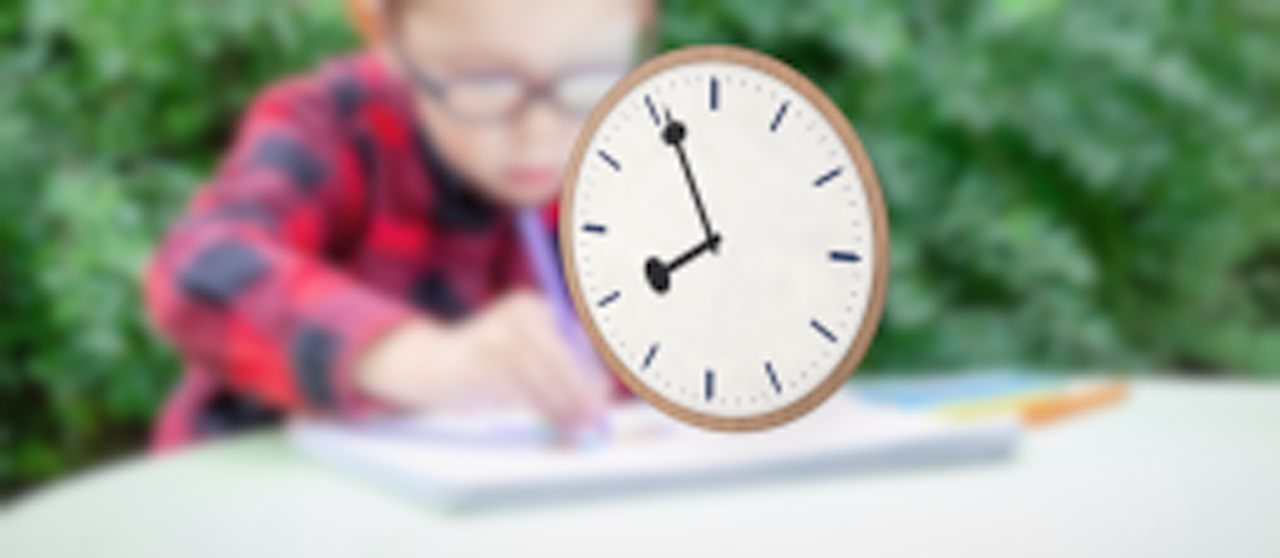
7.56
